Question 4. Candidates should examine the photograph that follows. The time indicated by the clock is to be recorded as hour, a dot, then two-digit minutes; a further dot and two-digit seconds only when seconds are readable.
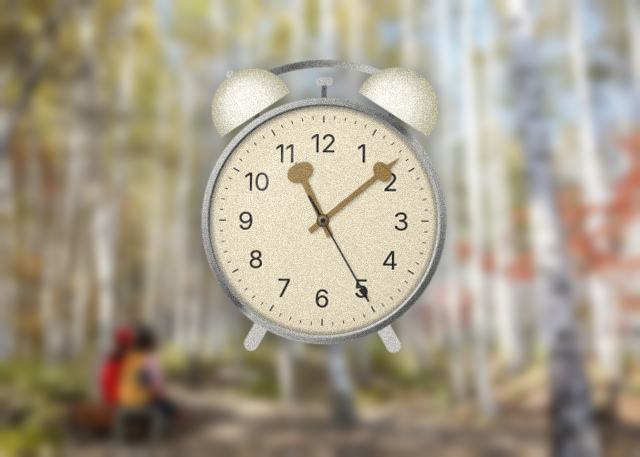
11.08.25
